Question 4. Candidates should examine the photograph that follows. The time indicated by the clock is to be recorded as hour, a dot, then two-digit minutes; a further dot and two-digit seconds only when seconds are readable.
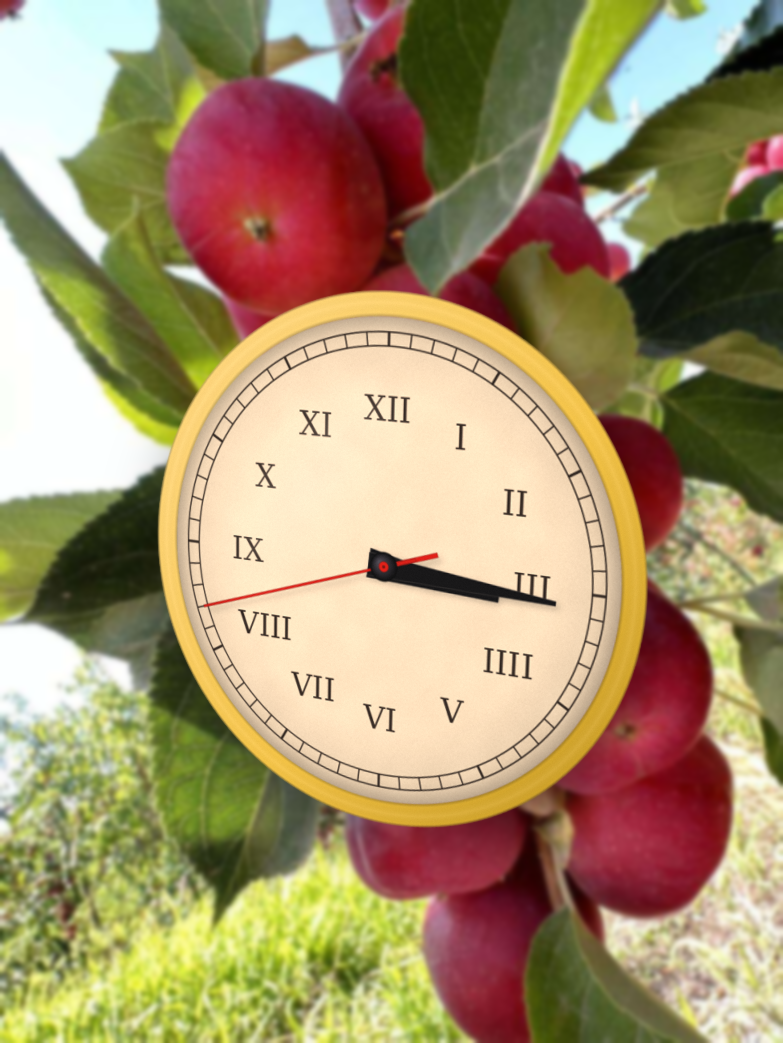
3.15.42
